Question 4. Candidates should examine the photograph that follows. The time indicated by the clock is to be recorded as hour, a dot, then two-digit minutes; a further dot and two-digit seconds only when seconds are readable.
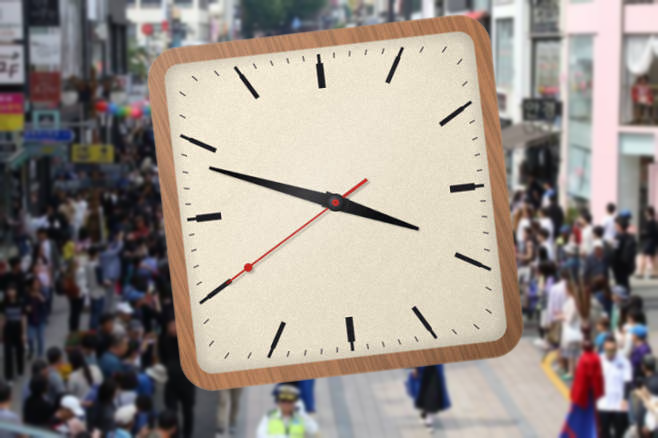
3.48.40
